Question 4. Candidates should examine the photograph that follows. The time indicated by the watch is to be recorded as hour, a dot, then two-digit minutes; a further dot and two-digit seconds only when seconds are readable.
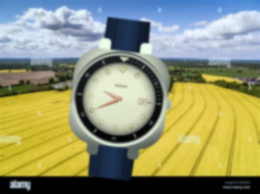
9.40
